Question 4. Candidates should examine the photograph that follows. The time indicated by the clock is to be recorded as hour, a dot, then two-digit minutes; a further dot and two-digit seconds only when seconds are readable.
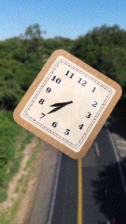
7.35
